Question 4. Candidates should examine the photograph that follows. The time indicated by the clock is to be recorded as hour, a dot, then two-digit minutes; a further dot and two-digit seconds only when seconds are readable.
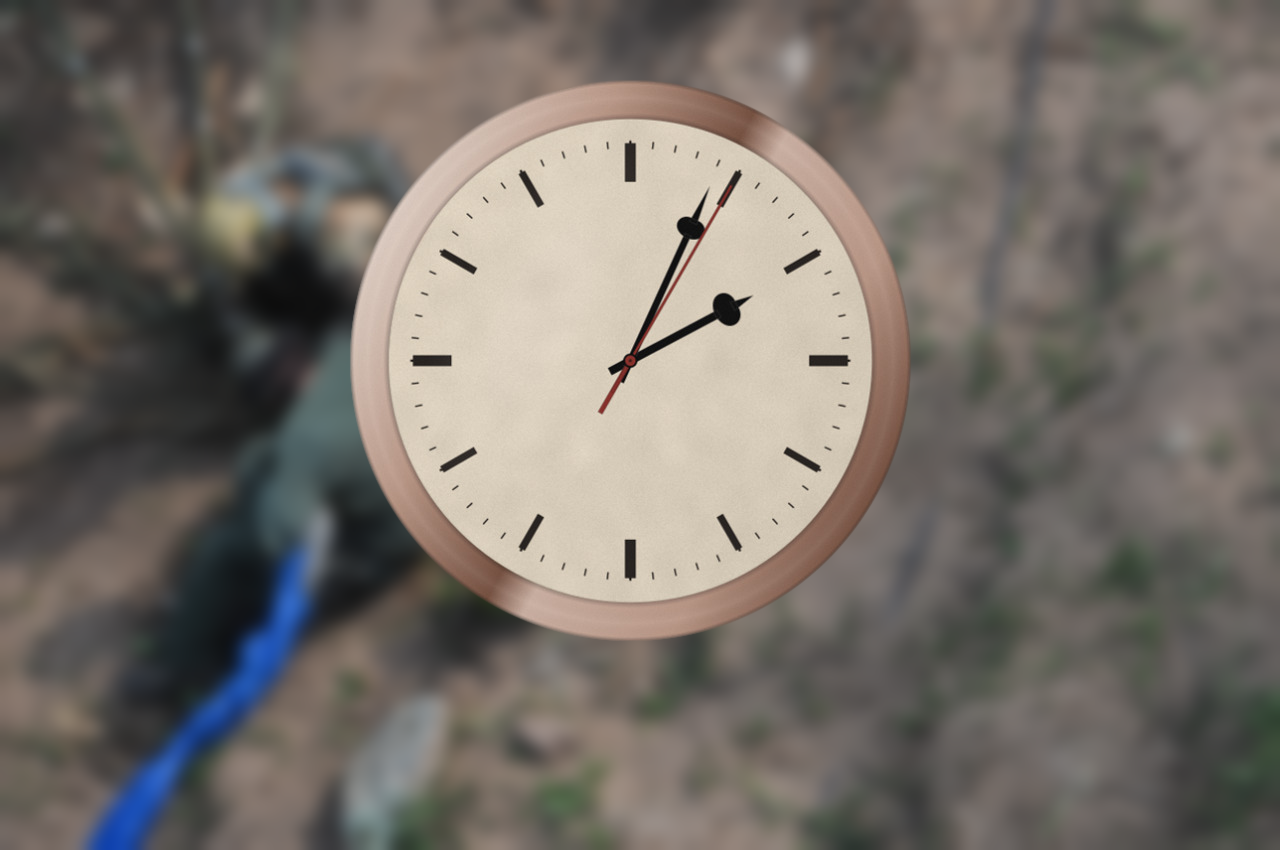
2.04.05
